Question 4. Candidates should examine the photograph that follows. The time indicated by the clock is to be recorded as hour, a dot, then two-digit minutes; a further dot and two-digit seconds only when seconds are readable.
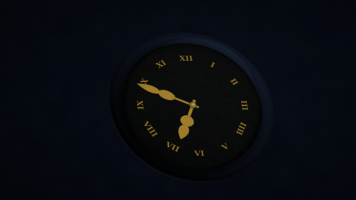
6.49
